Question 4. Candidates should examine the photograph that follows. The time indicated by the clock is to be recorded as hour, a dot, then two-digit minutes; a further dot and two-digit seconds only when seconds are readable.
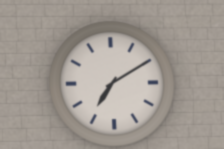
7.10
